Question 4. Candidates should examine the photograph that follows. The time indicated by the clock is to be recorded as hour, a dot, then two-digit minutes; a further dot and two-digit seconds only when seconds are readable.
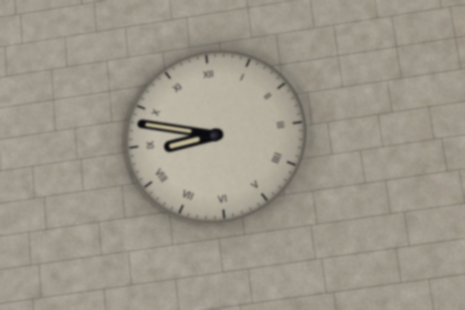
8.48
